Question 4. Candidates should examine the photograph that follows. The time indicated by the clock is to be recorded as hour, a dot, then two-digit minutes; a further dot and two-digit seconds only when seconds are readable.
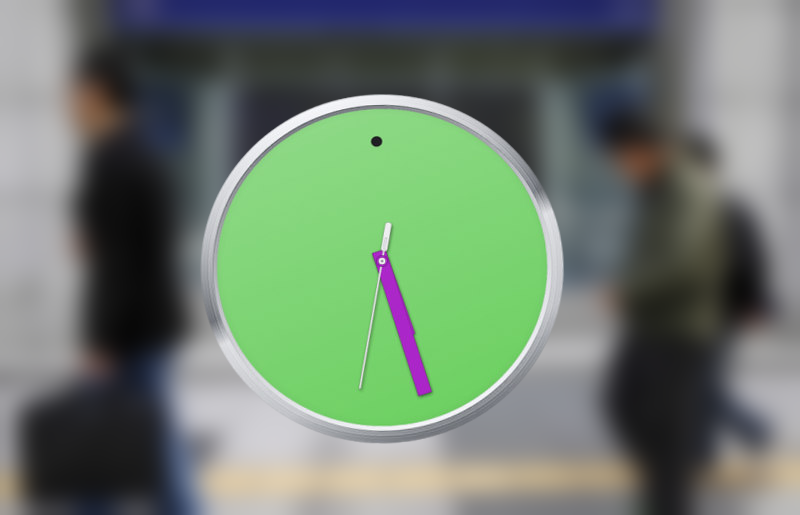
5.27.32
